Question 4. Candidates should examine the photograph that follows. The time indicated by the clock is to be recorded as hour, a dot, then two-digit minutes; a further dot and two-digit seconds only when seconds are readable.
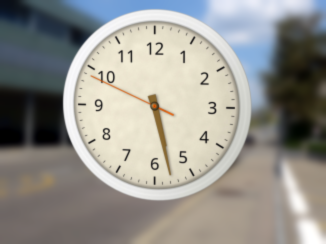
5.27.49
